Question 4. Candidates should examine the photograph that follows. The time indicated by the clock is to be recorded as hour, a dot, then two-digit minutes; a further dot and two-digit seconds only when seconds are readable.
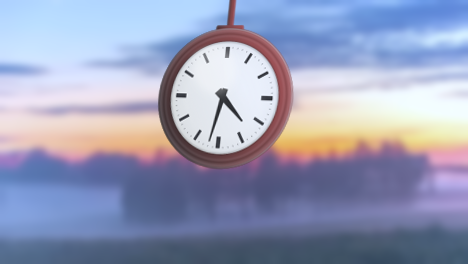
4.32
